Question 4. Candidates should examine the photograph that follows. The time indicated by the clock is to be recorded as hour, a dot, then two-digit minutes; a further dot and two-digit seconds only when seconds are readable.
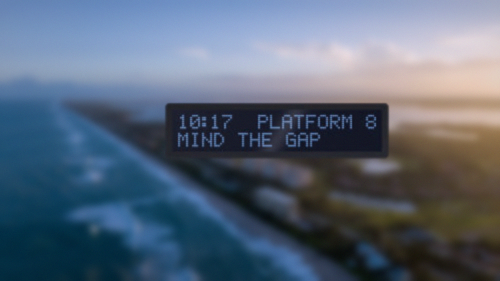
10.17
